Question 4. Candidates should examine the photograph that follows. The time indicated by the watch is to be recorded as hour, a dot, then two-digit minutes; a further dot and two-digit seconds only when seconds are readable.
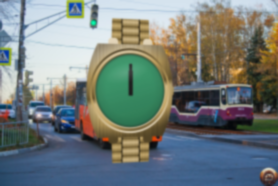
12.00
